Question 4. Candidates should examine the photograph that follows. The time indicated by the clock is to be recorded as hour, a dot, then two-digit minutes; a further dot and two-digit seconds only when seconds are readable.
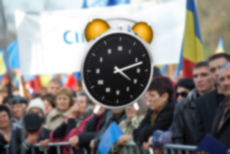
4.12
